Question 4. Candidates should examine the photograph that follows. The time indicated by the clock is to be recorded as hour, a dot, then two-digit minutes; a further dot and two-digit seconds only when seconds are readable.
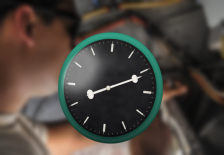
8.11
